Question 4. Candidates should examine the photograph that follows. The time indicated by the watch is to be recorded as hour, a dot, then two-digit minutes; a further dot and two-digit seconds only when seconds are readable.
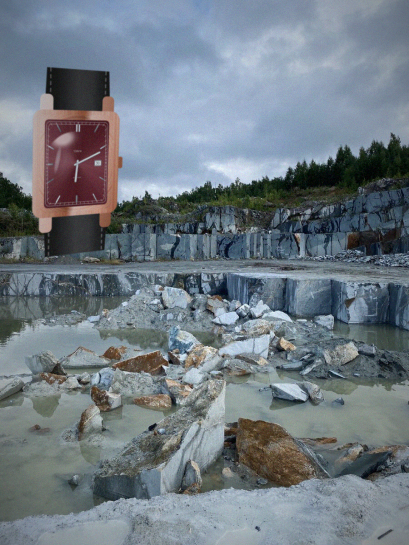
6.11
